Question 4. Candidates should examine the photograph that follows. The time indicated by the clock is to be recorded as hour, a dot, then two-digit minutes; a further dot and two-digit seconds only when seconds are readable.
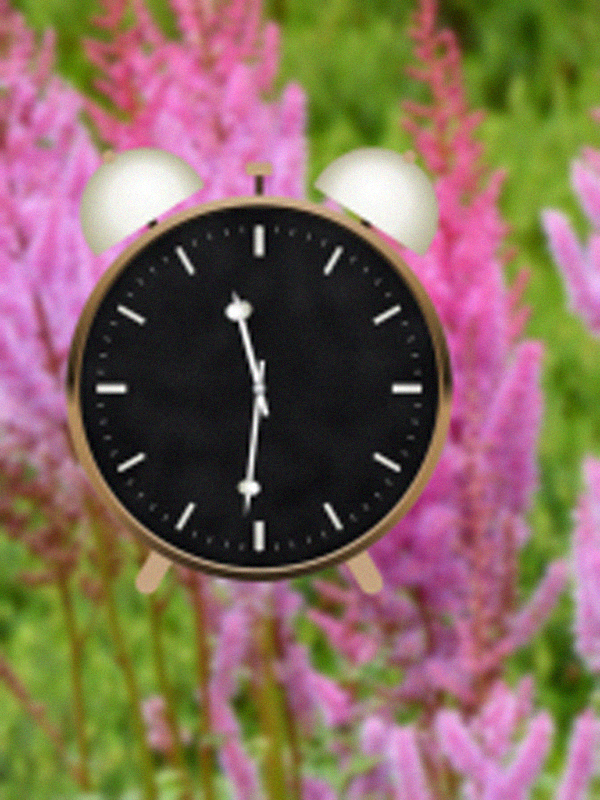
11.31
